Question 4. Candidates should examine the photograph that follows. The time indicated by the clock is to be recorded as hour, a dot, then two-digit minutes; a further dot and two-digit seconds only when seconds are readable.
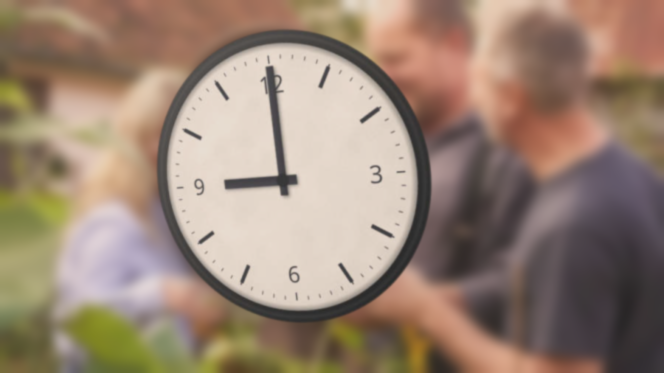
9.00
